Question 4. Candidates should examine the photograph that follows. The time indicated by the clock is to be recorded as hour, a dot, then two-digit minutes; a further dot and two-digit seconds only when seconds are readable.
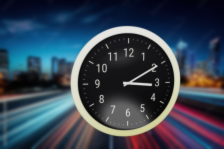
3.10
